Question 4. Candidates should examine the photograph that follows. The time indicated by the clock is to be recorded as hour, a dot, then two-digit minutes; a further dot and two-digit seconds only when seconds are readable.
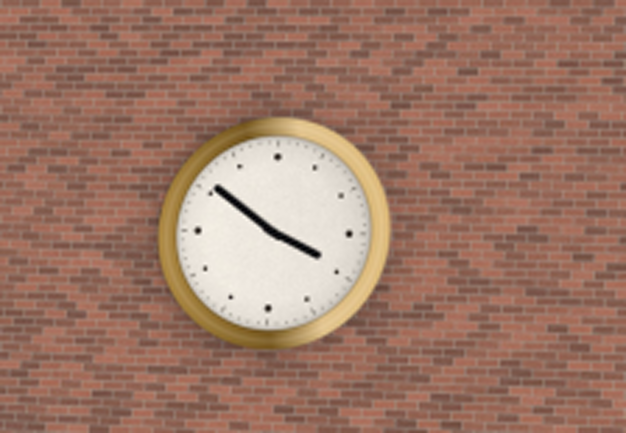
3.51
